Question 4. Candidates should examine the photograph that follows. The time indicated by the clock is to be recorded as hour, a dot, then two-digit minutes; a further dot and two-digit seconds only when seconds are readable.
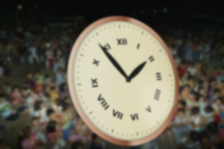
1.54
